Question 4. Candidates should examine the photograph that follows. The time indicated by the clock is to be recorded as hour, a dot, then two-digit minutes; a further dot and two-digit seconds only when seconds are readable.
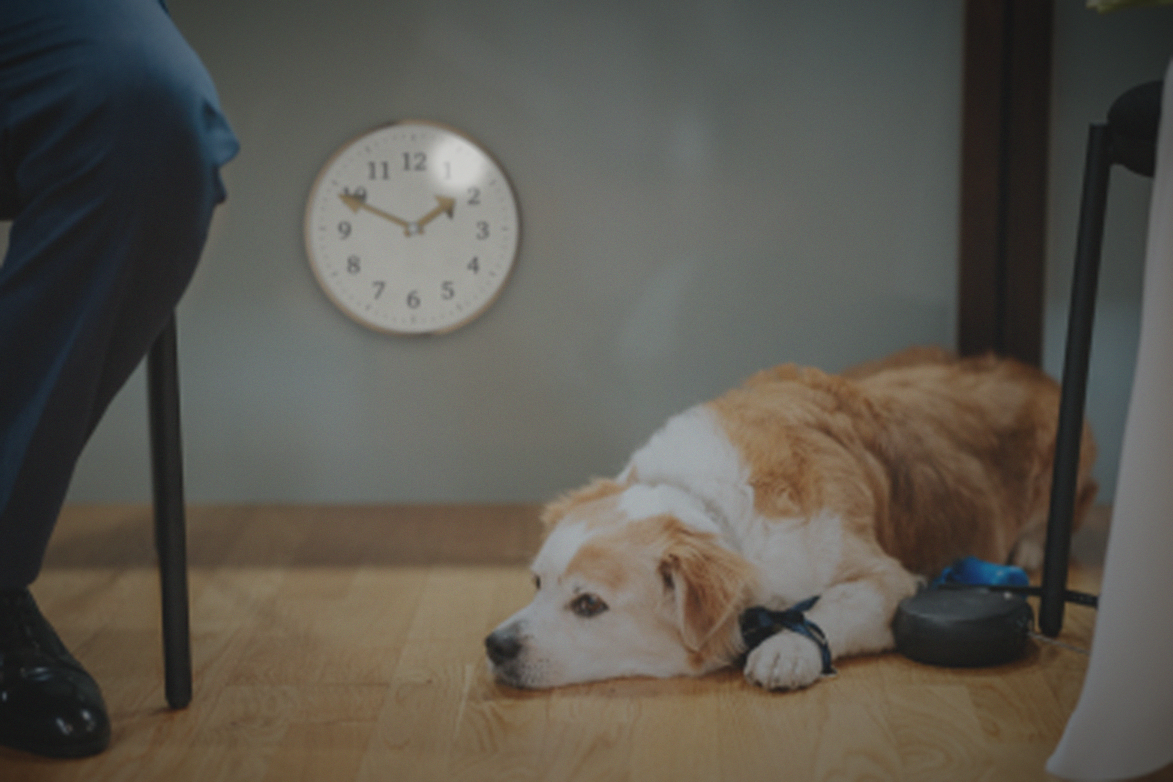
1.49
